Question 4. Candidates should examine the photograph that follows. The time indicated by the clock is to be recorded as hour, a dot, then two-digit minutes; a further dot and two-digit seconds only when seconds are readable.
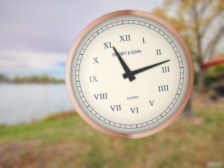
11.13
